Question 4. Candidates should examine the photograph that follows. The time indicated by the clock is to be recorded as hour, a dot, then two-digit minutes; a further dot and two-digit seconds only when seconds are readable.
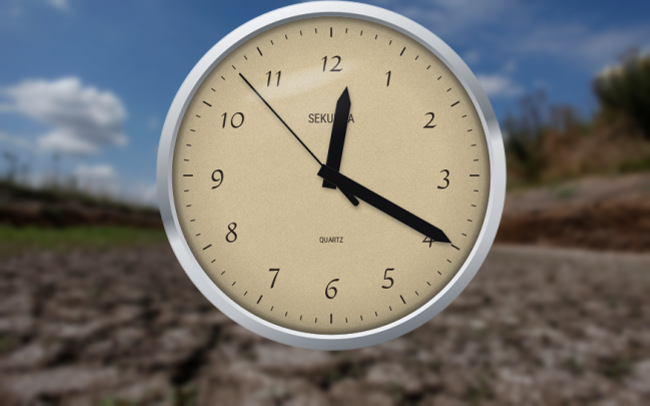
12.19.53
